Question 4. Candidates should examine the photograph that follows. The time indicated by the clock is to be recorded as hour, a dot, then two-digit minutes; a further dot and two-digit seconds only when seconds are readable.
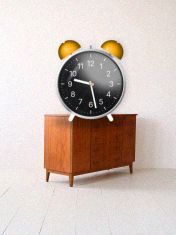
9.28
